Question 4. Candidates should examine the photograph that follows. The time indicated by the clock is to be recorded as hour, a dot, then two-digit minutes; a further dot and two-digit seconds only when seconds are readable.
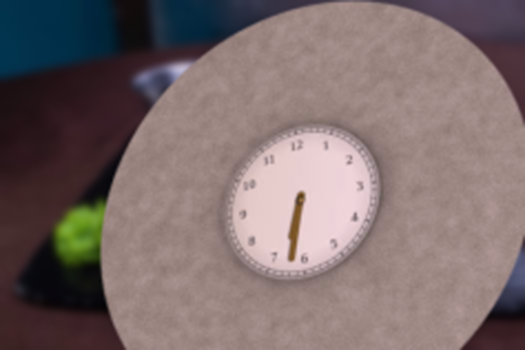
6.32
